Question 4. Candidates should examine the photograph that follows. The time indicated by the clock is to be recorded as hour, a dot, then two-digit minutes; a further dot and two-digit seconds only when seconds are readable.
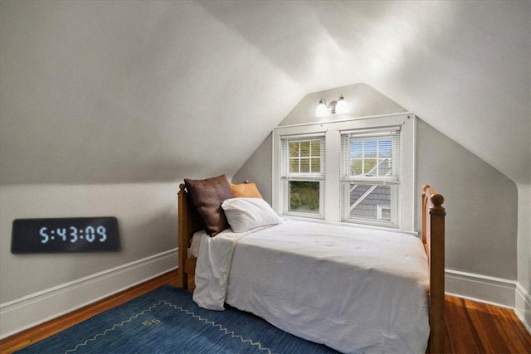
5.43.09
